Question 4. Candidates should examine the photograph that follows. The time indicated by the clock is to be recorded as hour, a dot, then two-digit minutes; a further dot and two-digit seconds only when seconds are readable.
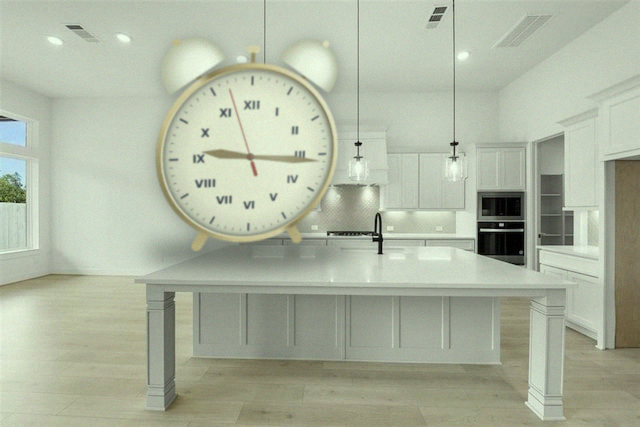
9.15.57
